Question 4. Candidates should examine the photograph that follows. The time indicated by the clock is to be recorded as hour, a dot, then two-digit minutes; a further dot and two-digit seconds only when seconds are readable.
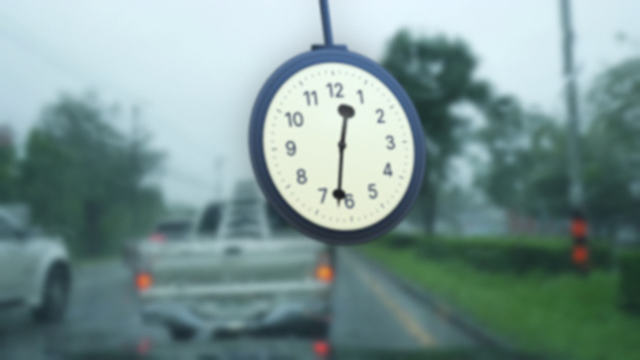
12.32
